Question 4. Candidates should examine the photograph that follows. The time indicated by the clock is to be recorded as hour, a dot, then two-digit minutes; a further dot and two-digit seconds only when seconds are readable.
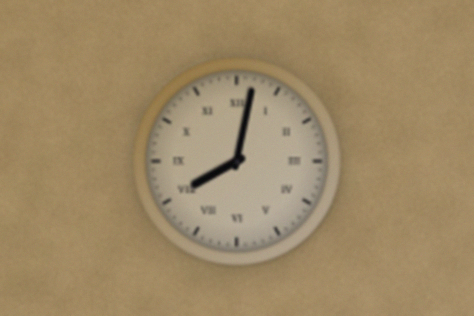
8.02
